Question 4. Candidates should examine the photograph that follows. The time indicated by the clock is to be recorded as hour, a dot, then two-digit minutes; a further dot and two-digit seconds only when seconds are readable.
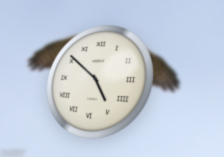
4.51
